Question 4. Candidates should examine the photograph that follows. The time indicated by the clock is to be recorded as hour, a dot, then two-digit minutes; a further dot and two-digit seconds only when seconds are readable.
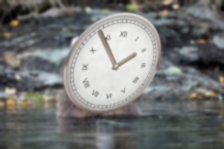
1.54
